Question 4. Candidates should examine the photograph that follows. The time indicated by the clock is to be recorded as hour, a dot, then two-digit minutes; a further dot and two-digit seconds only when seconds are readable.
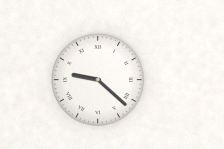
9.22
